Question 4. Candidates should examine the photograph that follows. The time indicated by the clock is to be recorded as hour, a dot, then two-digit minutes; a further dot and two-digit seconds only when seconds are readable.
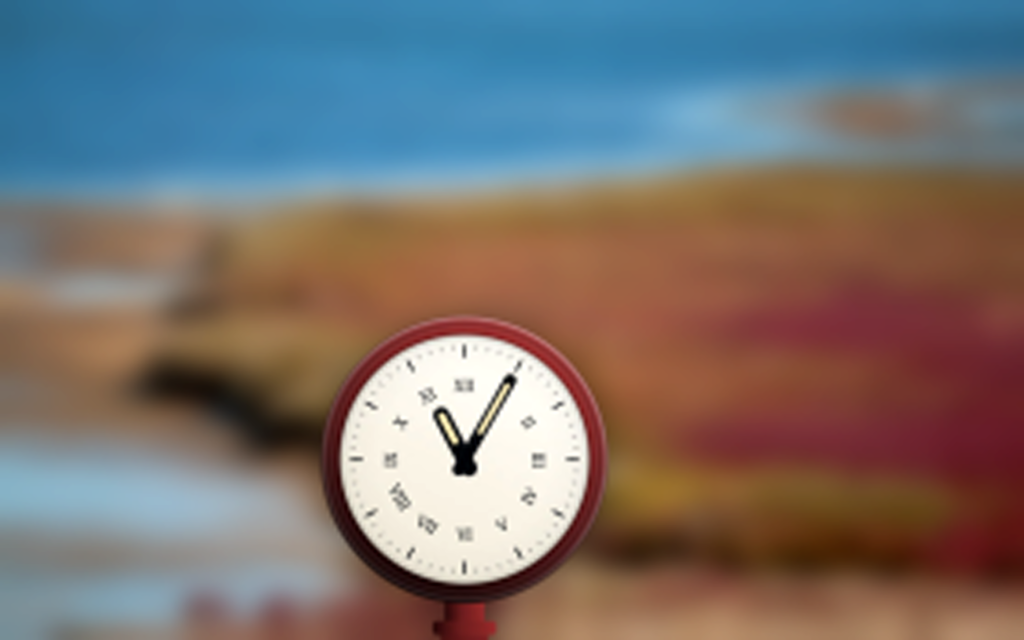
11.05
